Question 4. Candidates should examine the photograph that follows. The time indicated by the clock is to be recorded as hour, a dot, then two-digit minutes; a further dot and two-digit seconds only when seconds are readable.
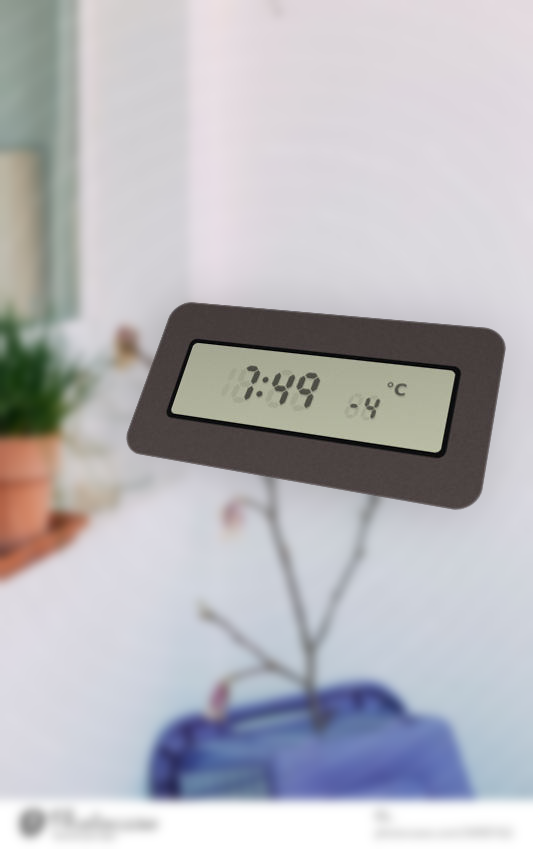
7.49
